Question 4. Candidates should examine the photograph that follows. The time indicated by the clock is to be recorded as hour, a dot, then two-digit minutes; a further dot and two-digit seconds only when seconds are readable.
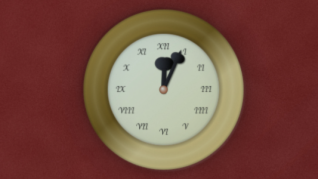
12.04
